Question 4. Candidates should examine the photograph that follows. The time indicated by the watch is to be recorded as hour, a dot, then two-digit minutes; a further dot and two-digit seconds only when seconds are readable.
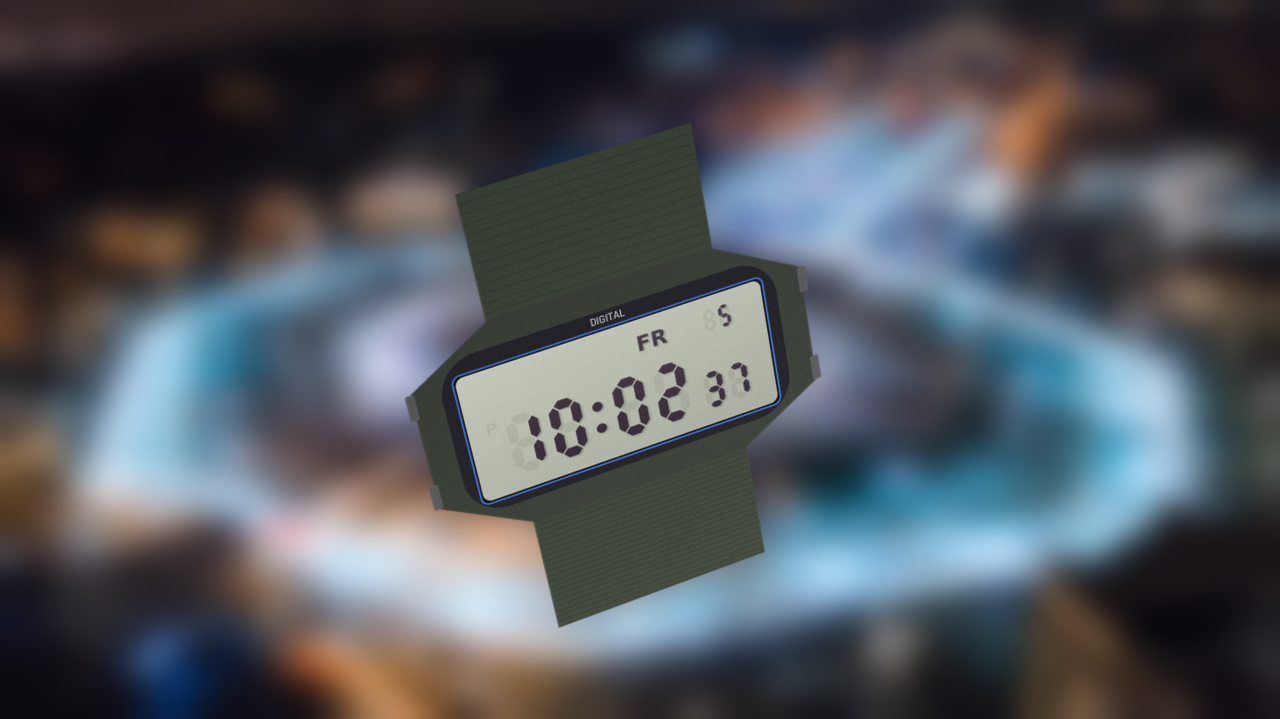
10.02.37
